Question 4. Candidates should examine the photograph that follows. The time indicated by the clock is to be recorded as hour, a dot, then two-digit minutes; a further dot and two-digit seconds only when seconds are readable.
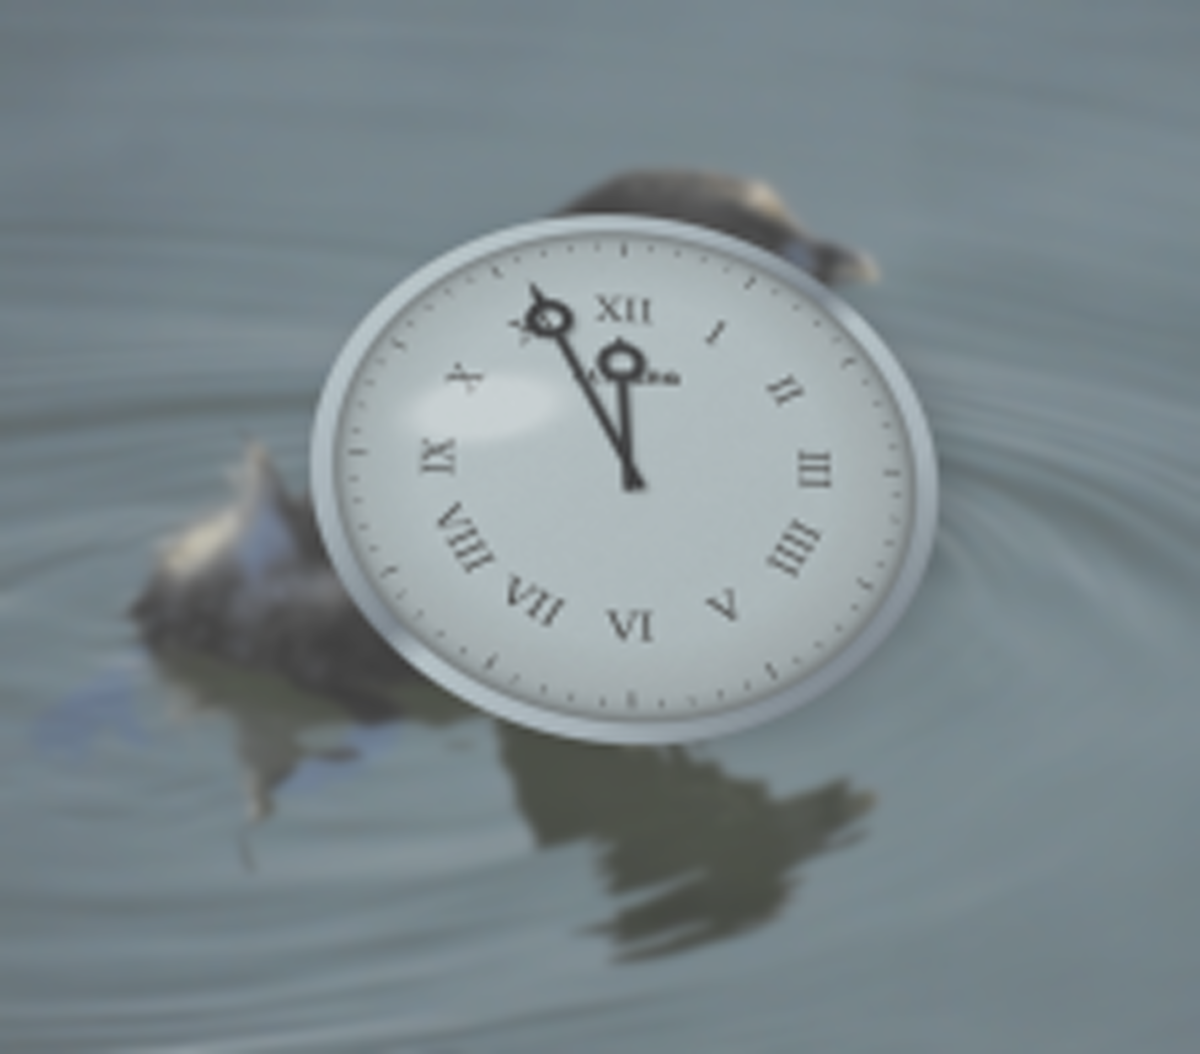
11.56
